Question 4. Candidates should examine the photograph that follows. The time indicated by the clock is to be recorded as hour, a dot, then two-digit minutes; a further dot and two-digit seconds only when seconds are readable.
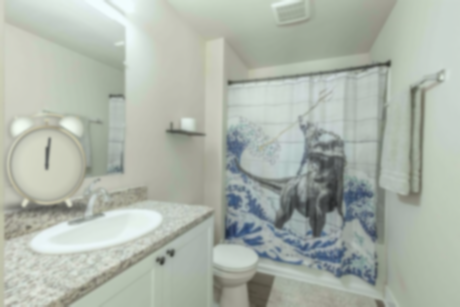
12.01
